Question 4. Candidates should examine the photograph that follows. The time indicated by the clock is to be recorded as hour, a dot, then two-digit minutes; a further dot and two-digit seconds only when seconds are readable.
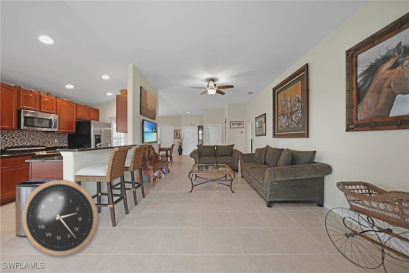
2.23
